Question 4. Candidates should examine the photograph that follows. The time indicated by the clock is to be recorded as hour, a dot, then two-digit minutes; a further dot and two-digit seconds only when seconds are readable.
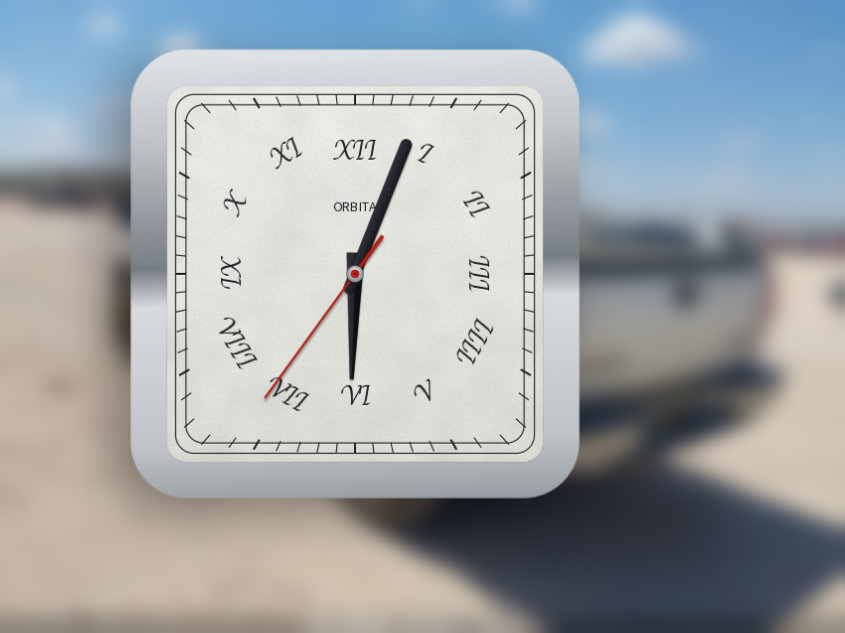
6.03.36
